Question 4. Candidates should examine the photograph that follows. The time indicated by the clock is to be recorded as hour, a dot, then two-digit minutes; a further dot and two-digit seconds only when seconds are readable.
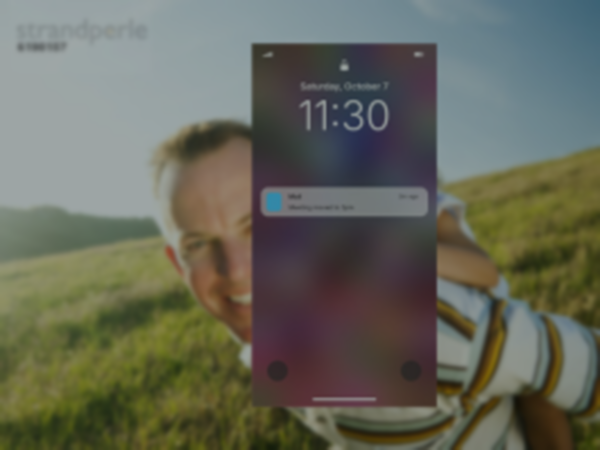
11.30
